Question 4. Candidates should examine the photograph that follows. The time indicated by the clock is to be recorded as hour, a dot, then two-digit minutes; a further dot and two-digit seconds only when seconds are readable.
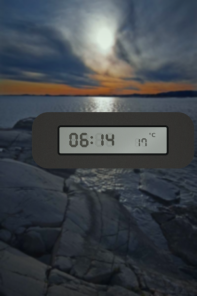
6.14
